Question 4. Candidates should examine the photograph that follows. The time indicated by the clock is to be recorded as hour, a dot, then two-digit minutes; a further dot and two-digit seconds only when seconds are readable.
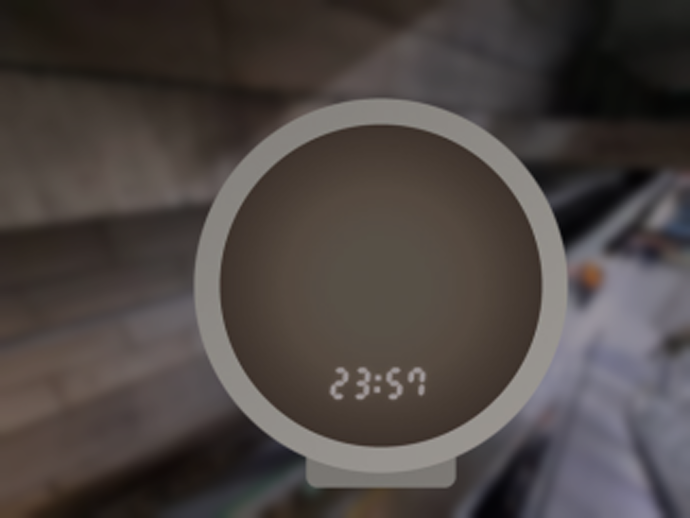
23.57
